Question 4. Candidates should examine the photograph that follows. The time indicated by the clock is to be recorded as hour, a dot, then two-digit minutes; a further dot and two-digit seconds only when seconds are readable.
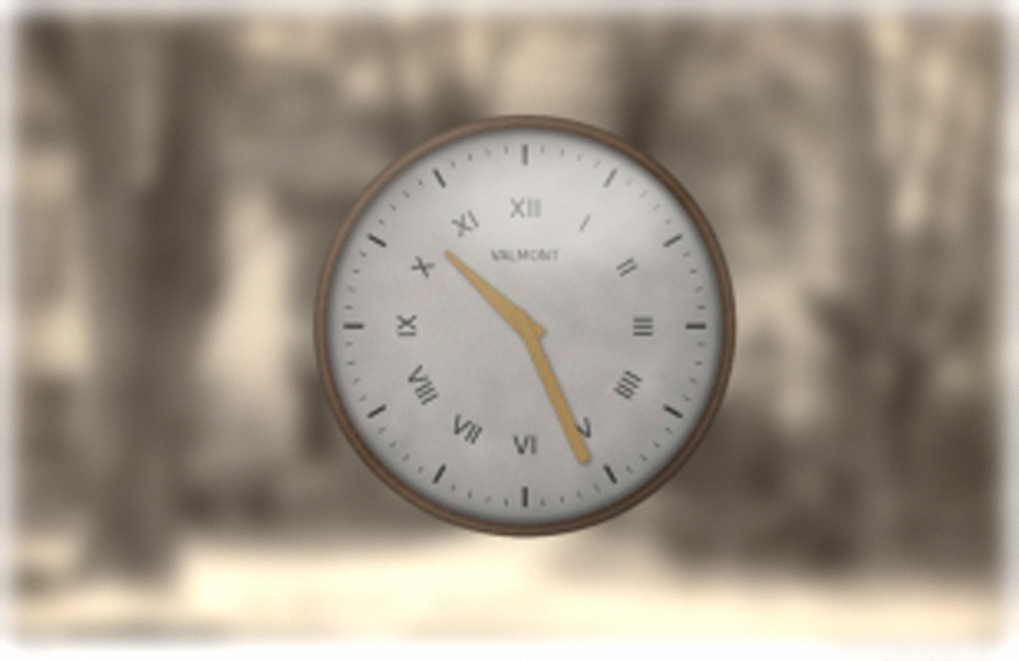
10.26
